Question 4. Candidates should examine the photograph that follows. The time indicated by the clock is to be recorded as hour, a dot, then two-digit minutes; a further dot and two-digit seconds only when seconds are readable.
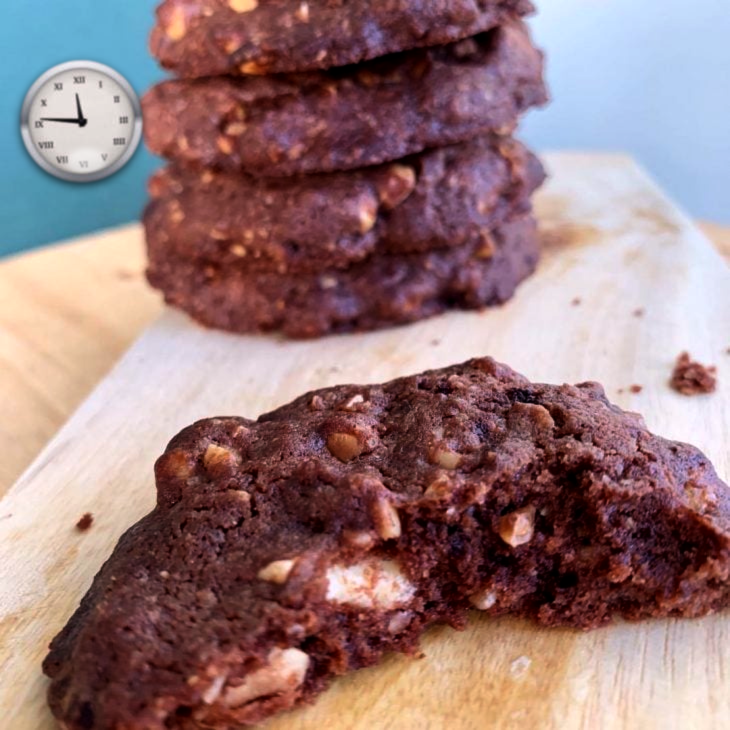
11.46
